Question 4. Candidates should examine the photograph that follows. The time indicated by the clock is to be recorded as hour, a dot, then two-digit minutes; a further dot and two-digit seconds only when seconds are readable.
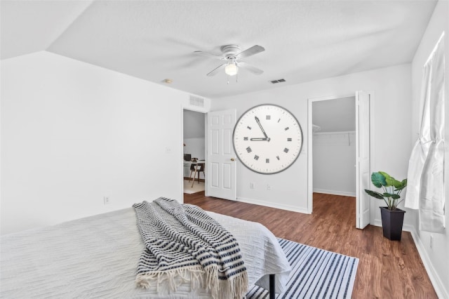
8.55
